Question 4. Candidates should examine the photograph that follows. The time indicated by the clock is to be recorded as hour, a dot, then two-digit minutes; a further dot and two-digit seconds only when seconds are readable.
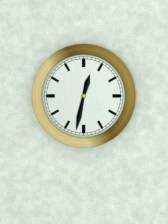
12.32
